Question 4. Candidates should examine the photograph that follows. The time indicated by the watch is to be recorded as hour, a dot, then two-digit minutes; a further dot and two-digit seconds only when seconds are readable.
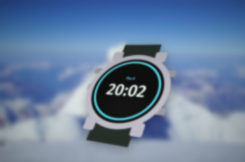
20.02
